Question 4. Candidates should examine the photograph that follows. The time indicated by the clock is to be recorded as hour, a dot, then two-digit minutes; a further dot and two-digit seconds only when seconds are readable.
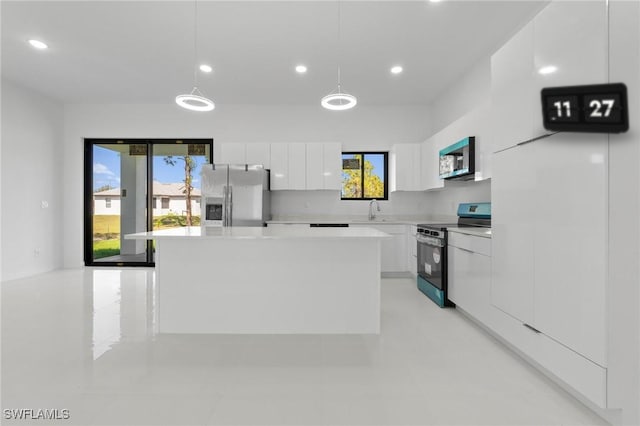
11.27
